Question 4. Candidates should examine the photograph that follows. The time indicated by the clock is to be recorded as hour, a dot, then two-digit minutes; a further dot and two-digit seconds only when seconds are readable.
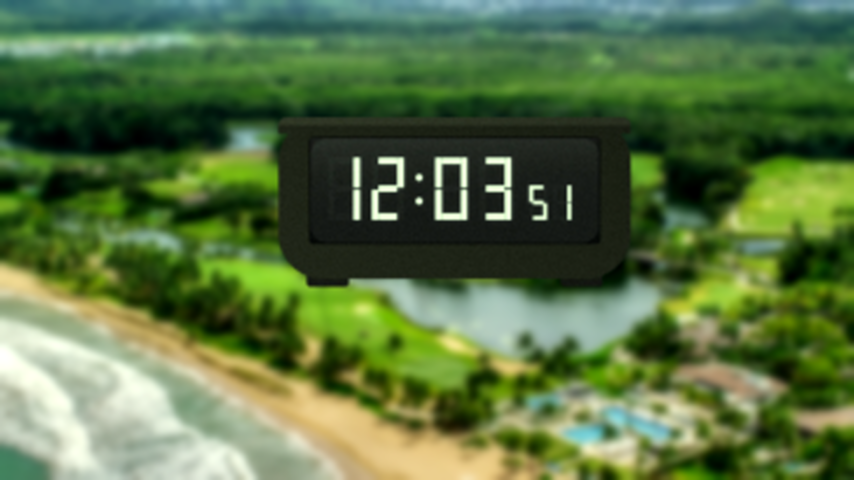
12.03.51
